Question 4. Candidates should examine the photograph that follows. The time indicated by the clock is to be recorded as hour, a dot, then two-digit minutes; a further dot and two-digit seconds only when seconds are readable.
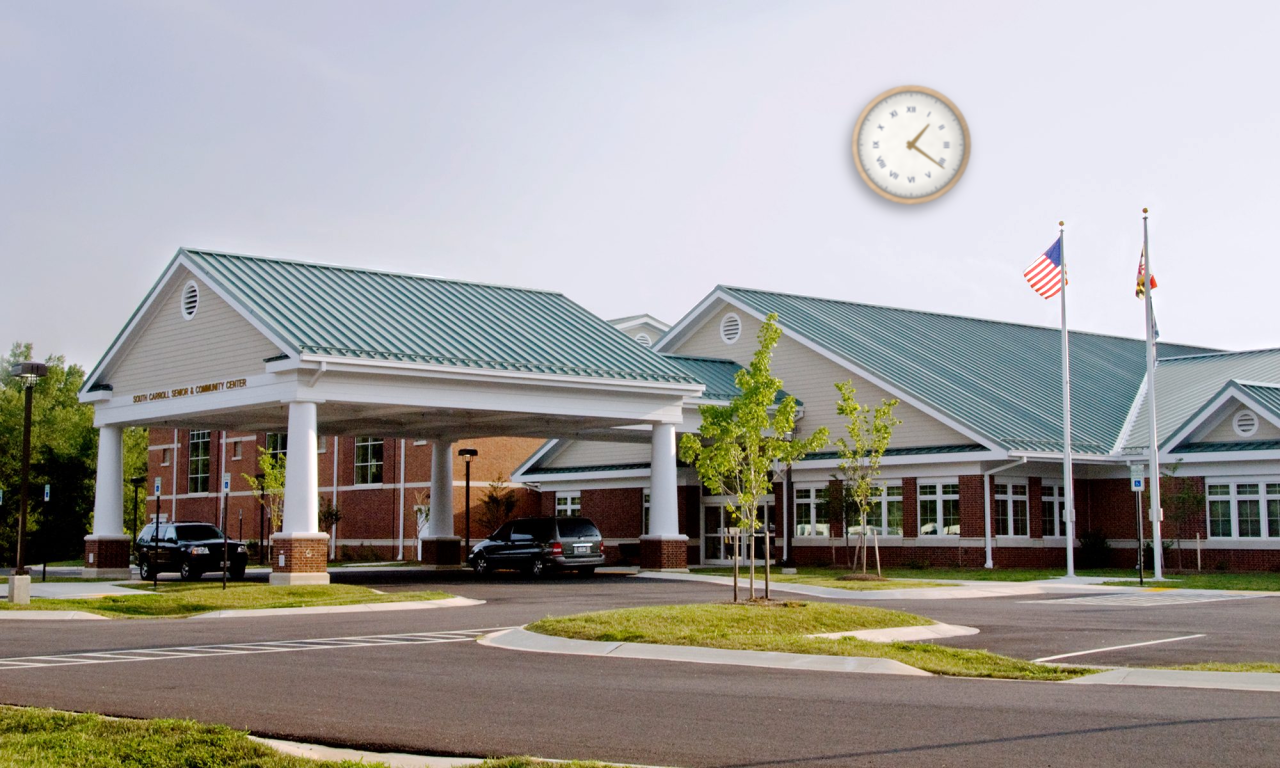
1.21
